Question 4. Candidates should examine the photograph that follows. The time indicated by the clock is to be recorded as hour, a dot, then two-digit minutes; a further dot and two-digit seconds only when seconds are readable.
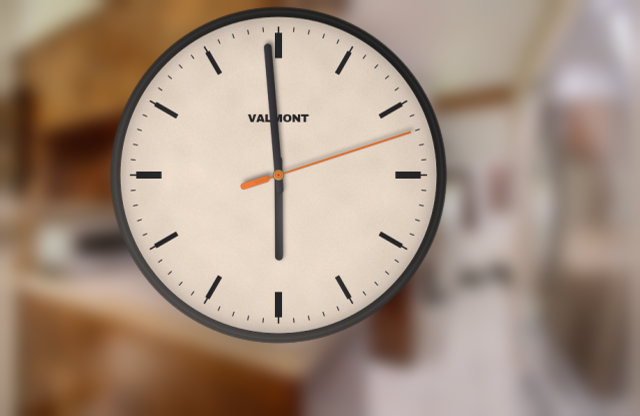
5.59.12
